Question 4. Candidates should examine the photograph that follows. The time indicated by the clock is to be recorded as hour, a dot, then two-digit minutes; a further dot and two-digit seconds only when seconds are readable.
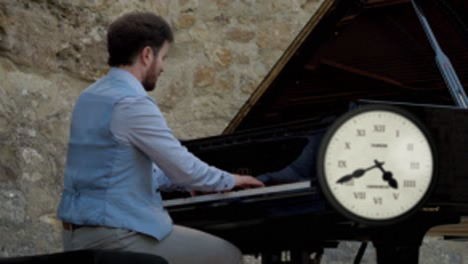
4.41
